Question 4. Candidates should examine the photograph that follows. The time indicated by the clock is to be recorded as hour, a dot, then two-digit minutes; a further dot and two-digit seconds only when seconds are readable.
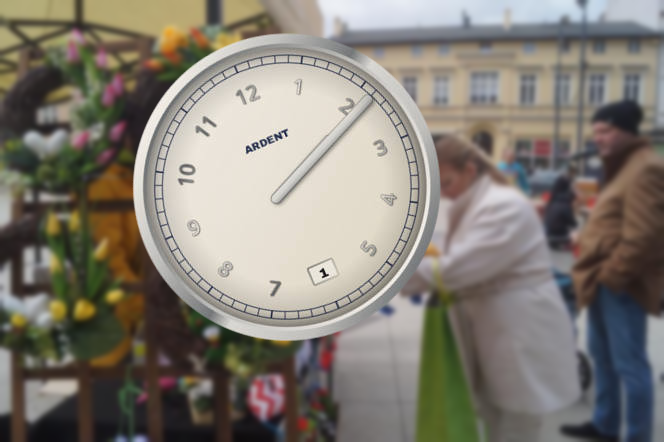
2.11
